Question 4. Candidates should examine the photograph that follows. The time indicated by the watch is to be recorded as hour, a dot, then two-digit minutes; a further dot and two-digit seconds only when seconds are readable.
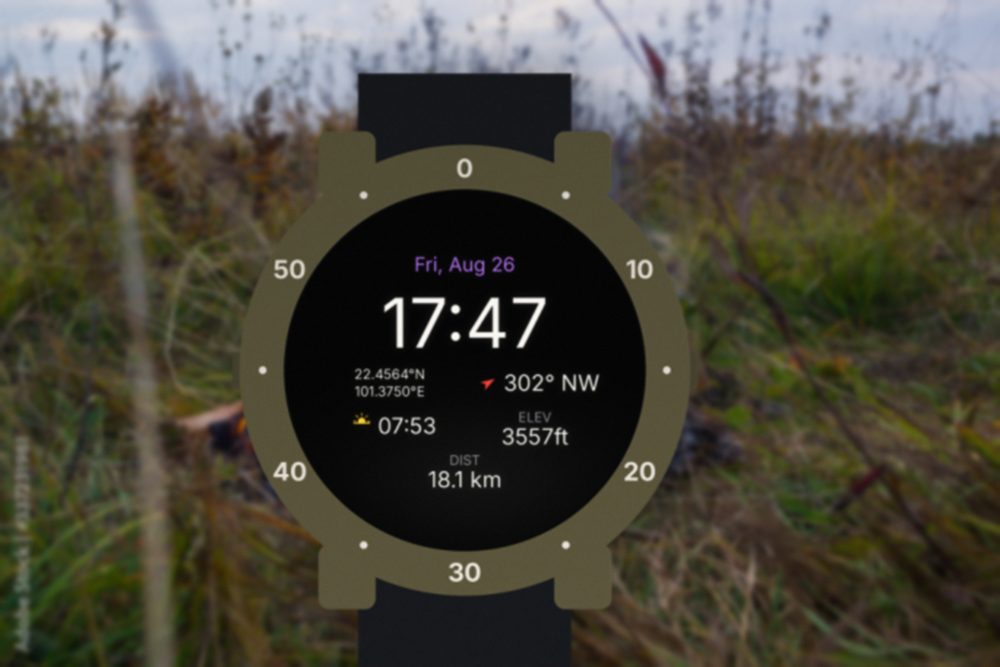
17.47
